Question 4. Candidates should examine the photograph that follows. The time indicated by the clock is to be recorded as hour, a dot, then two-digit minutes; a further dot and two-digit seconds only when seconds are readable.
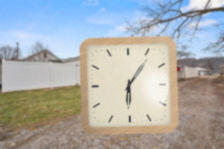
6.06
